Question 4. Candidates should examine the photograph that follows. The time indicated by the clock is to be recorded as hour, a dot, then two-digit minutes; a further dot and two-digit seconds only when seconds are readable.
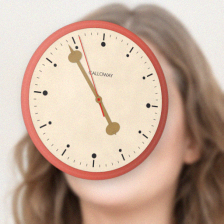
4.53.56
